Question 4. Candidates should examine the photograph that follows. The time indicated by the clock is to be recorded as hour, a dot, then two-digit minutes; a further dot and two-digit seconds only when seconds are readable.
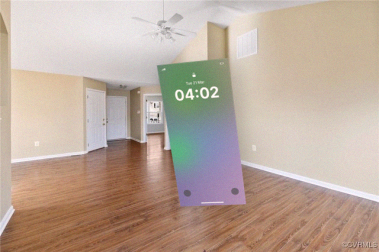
4.02
